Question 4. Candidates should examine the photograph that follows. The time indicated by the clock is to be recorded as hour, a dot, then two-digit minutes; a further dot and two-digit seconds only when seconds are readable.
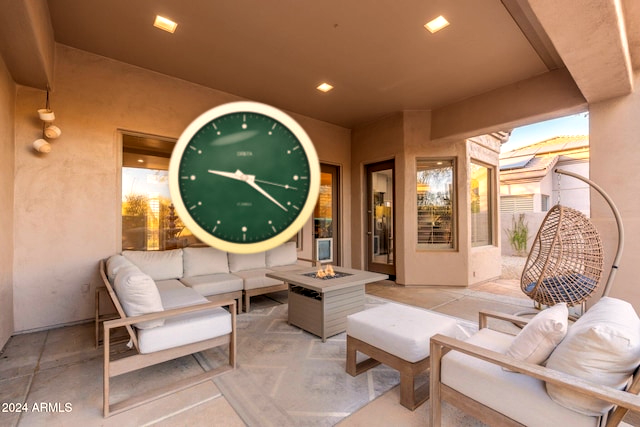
9.21.17
